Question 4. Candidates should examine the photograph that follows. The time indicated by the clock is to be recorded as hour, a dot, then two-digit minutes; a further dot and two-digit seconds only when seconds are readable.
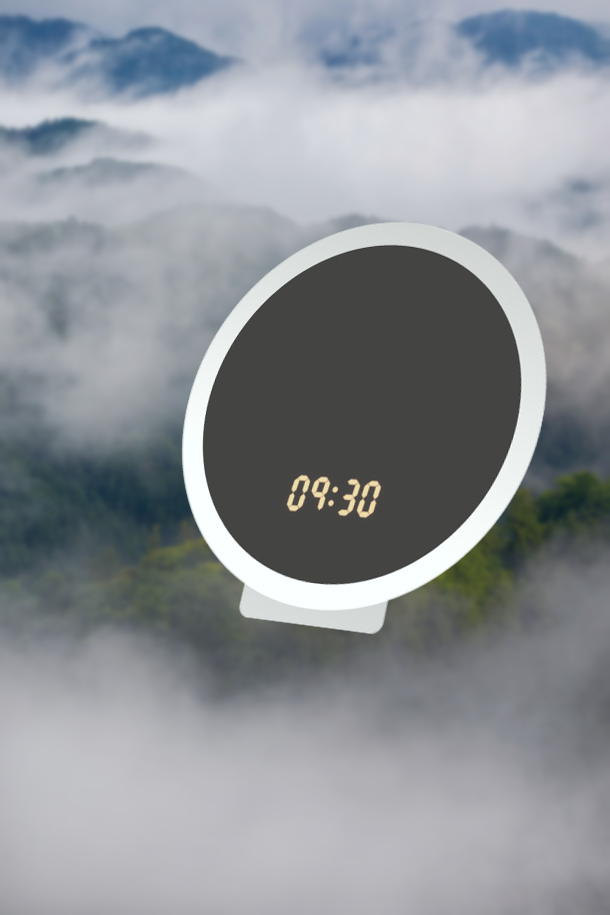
9.30
